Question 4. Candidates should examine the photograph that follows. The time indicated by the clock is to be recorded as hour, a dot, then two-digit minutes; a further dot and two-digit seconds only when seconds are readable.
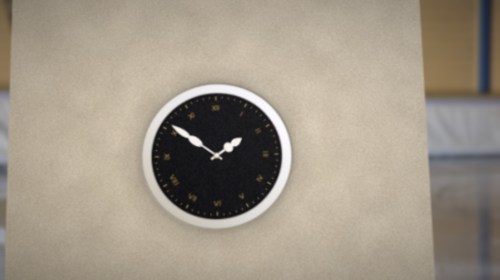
1.51
